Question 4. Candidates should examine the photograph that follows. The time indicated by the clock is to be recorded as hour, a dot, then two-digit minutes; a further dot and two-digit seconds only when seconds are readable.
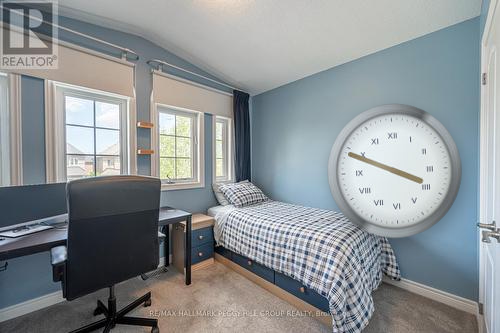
3.49
